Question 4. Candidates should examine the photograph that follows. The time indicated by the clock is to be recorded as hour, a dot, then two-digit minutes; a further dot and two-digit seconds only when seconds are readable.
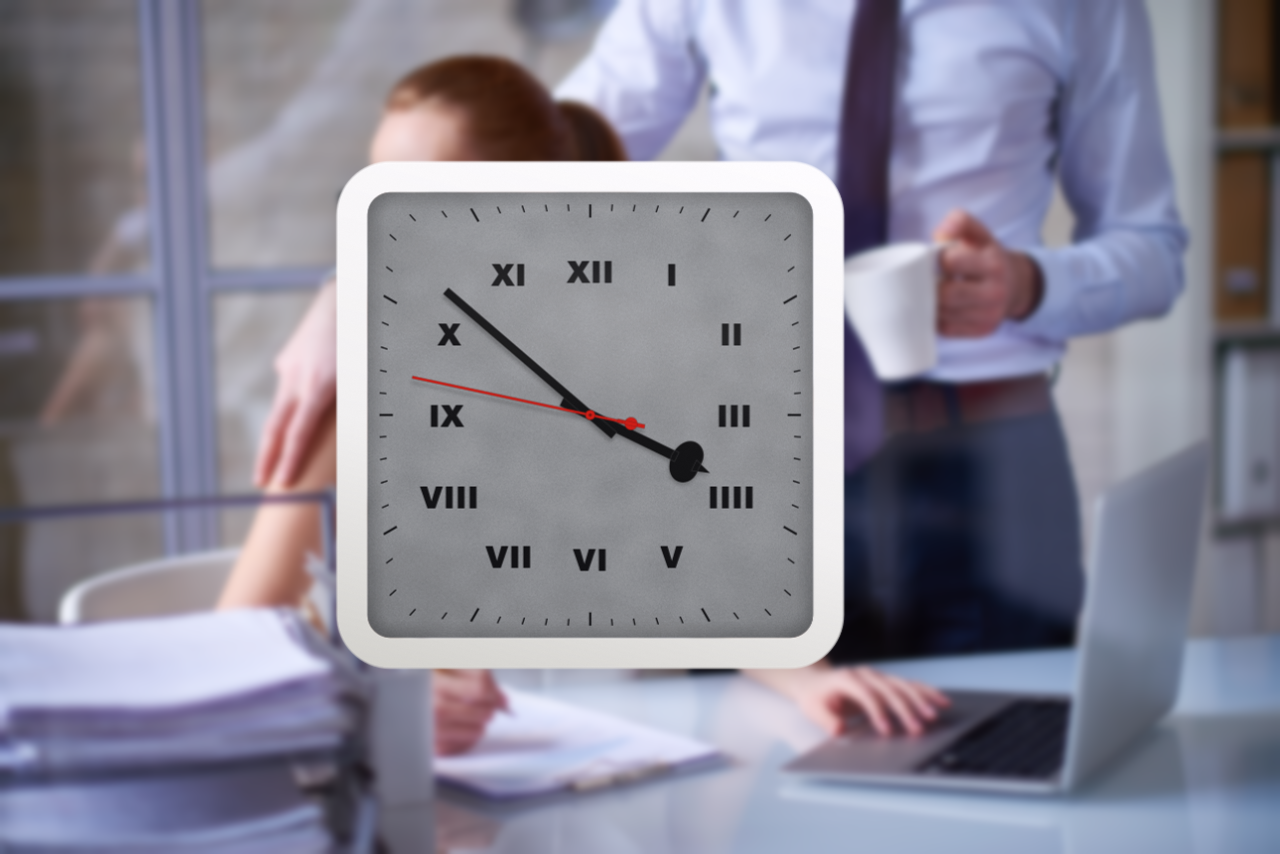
3.51.47
